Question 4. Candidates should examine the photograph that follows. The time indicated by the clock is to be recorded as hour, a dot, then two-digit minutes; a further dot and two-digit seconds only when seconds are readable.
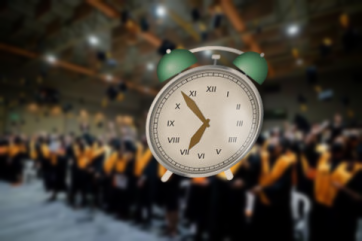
6.53
